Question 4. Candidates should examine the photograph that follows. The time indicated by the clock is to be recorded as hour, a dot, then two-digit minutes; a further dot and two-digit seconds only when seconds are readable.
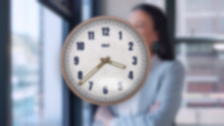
3.38
